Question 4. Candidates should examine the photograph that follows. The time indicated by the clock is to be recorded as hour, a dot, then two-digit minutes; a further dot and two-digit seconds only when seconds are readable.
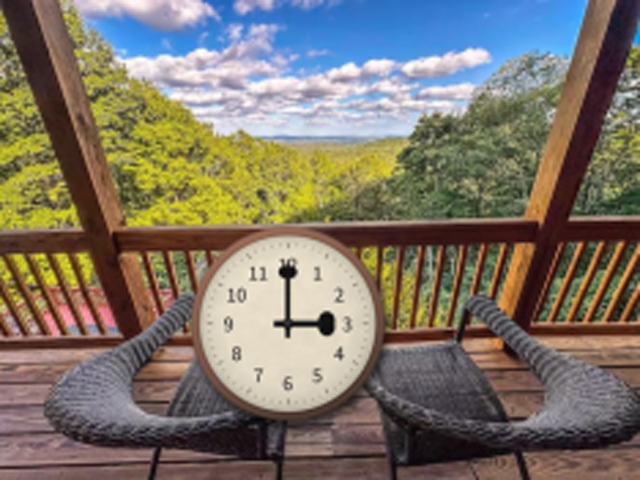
3.00
